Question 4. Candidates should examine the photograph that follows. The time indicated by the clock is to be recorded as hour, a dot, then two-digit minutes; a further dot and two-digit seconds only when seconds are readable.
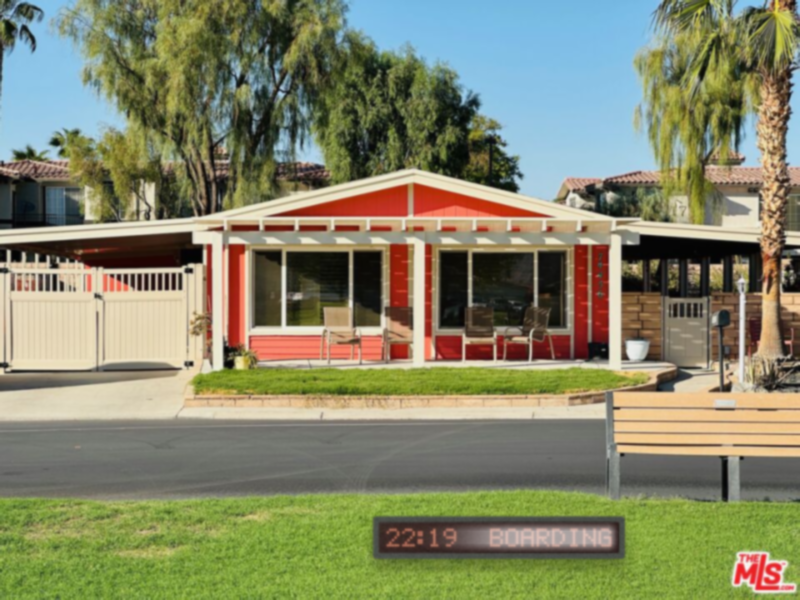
22.19
